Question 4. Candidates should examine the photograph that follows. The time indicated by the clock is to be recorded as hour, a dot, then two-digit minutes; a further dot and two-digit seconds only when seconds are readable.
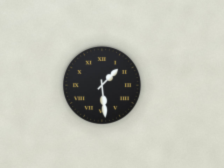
1.29
